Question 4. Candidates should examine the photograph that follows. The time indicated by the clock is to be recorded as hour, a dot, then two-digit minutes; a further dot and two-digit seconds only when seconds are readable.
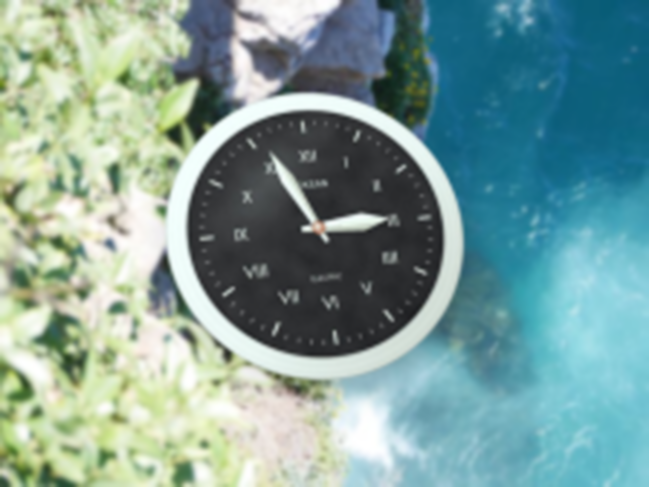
2.56
